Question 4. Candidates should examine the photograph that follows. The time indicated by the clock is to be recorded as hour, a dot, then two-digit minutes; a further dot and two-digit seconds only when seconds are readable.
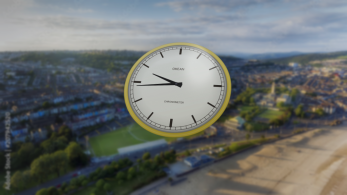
9.44
